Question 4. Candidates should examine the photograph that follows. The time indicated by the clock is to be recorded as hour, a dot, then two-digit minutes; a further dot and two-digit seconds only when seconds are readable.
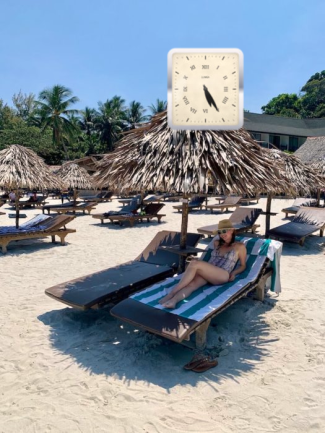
5.25
